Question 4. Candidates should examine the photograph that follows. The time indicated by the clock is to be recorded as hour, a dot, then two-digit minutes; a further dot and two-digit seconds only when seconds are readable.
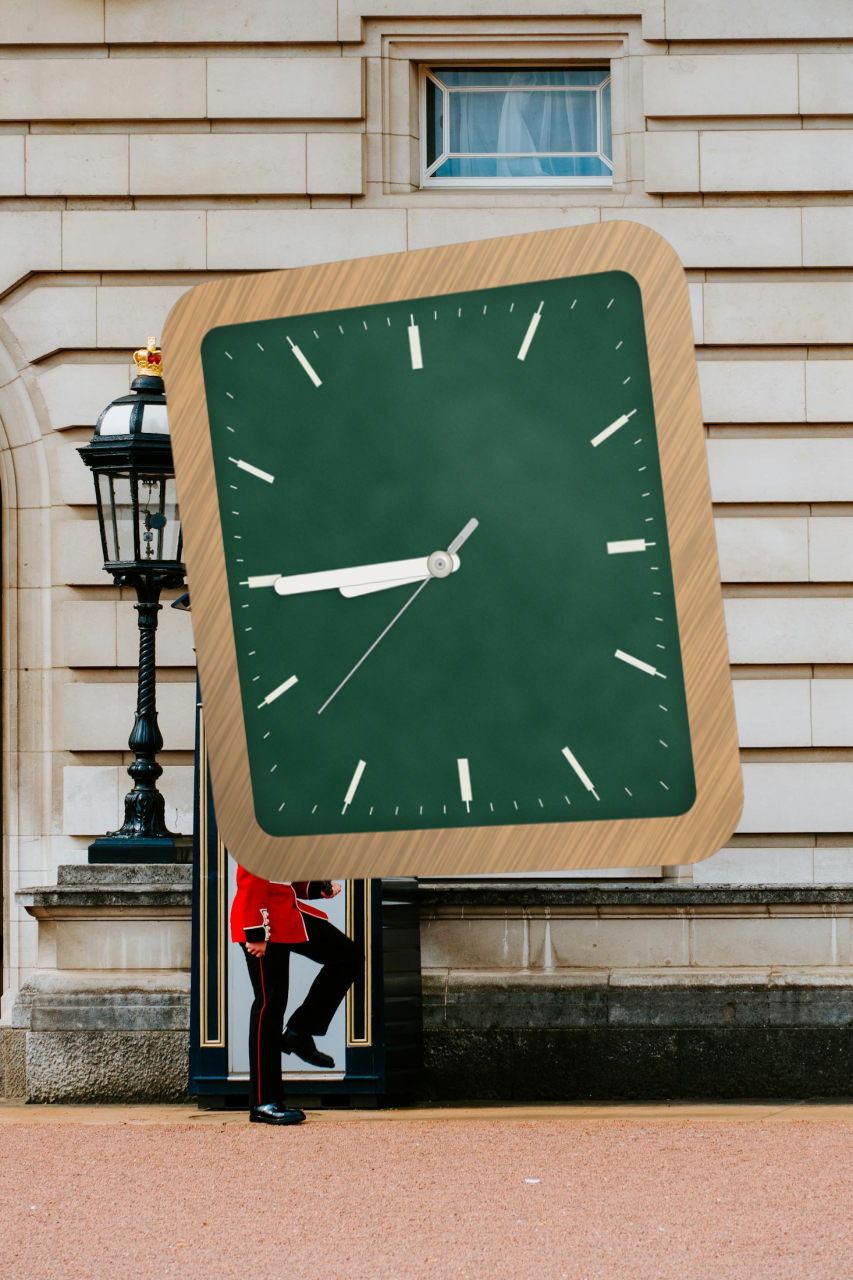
8.44.38
